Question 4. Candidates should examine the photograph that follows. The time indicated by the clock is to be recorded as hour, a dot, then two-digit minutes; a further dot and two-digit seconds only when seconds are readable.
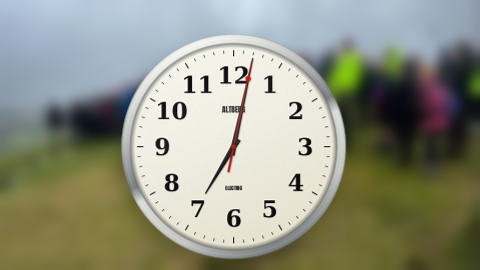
7.02.02
